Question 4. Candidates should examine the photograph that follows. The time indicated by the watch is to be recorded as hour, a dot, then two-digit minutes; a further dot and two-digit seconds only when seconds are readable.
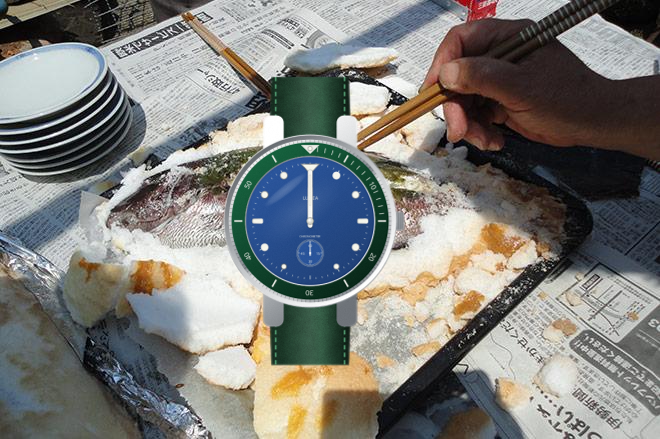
12.00
